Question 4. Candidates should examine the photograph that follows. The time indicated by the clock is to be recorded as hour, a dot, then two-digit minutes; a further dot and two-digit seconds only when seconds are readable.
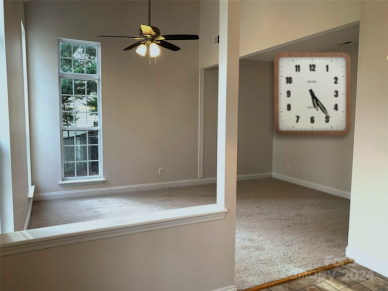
5.24
